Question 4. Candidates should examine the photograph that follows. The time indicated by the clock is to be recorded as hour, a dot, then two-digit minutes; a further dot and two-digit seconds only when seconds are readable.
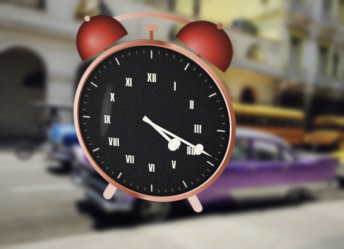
4.19
